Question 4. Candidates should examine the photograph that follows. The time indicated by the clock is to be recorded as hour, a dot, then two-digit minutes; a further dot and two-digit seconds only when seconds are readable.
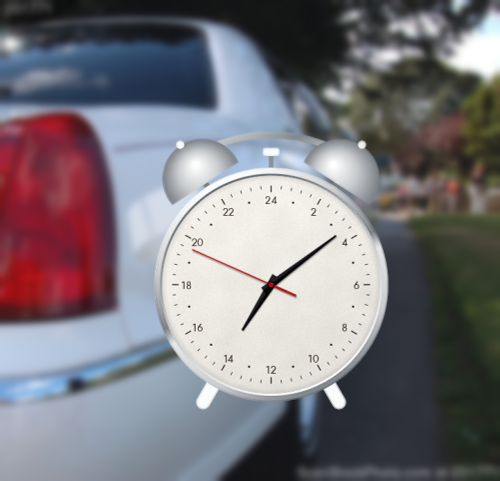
14.08.49
